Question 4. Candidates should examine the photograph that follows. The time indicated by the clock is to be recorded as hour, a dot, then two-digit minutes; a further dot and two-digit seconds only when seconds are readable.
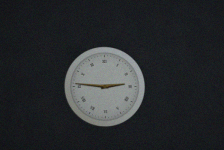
2.46
